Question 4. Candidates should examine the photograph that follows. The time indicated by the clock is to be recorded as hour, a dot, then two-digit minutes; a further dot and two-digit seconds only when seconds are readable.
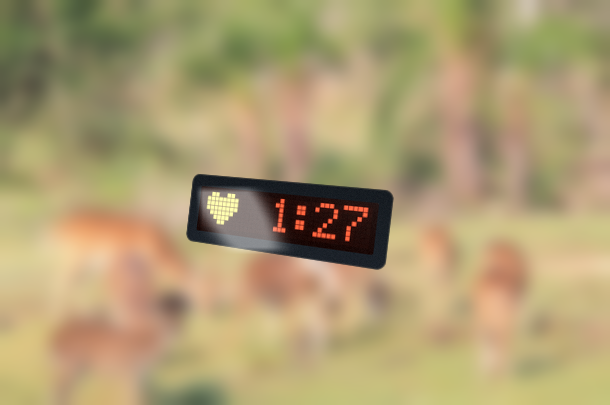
1.27
